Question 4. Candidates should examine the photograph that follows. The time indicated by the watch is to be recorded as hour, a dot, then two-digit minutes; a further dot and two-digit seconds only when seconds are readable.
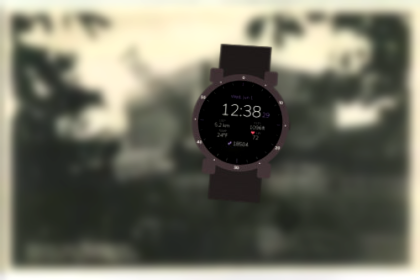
12.38
